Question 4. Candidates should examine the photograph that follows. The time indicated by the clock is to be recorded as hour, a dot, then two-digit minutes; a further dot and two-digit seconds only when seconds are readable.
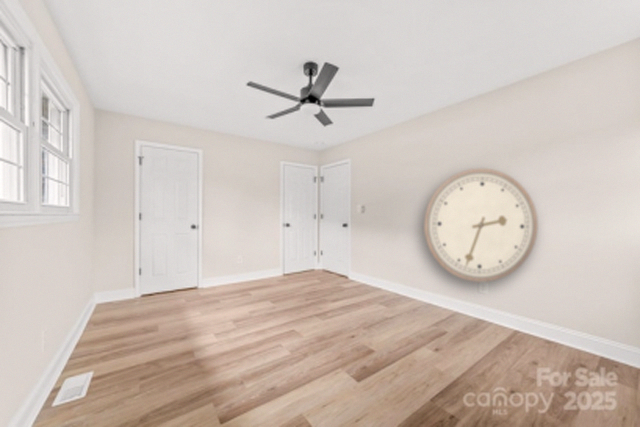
2.33
